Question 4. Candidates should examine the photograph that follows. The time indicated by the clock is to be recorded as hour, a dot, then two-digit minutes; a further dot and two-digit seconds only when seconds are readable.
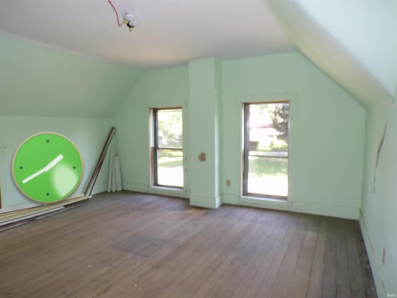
1.40
